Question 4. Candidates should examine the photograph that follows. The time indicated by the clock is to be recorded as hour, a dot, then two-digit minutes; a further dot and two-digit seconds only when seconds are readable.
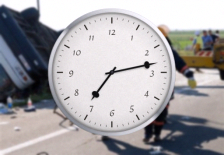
7.13
